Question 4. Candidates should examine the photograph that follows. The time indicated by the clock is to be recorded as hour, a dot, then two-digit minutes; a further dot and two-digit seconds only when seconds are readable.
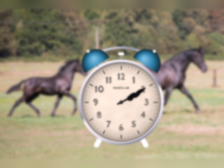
2.10
